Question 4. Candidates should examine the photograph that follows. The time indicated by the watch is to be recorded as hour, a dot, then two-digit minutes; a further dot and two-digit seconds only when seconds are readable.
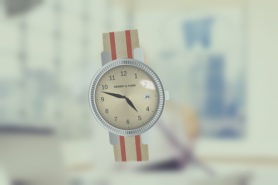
4.48
